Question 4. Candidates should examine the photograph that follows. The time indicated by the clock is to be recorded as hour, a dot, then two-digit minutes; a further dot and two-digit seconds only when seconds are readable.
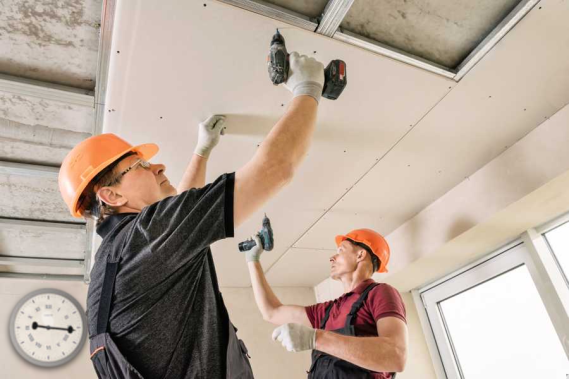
9.16
